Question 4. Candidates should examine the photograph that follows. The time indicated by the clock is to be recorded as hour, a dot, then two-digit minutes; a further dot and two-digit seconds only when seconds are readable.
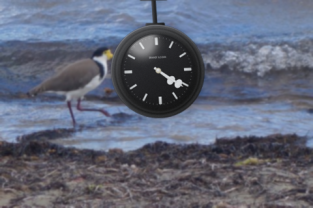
4.21
